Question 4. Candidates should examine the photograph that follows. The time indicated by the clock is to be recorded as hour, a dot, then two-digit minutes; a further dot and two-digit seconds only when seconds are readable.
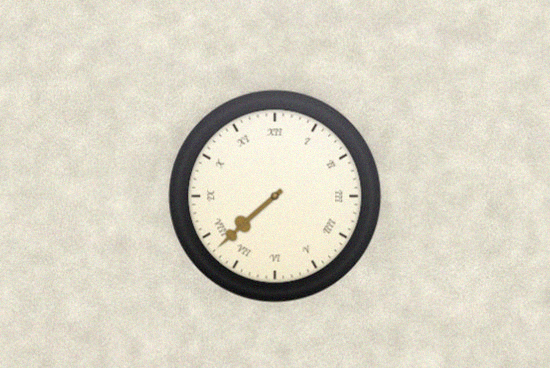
7.38
